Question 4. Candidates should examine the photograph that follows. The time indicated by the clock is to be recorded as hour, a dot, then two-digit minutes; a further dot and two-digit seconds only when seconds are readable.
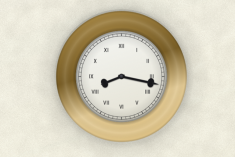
8.17
